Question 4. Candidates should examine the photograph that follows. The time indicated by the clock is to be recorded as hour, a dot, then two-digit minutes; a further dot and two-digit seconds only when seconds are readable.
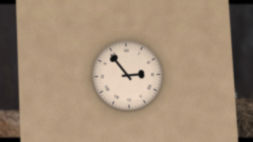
2.54
